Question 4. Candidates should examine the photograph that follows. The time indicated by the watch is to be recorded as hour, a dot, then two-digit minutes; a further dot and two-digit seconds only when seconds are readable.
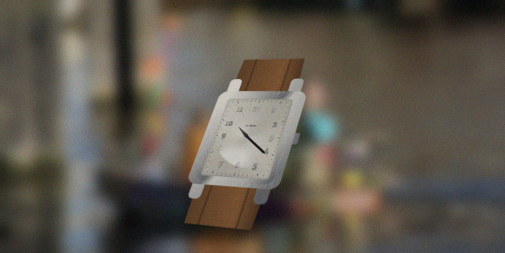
10.21
